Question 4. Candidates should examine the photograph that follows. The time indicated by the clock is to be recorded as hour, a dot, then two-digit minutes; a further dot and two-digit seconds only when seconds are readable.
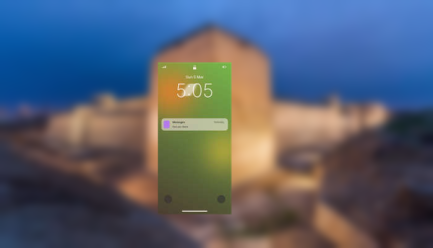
5.05
